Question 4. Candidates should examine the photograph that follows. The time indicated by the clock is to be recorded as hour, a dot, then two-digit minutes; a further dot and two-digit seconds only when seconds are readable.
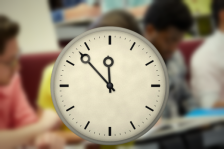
11.53
